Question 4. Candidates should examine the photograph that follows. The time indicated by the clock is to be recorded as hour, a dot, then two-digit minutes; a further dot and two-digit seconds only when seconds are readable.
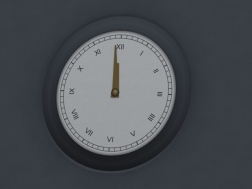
11.59
